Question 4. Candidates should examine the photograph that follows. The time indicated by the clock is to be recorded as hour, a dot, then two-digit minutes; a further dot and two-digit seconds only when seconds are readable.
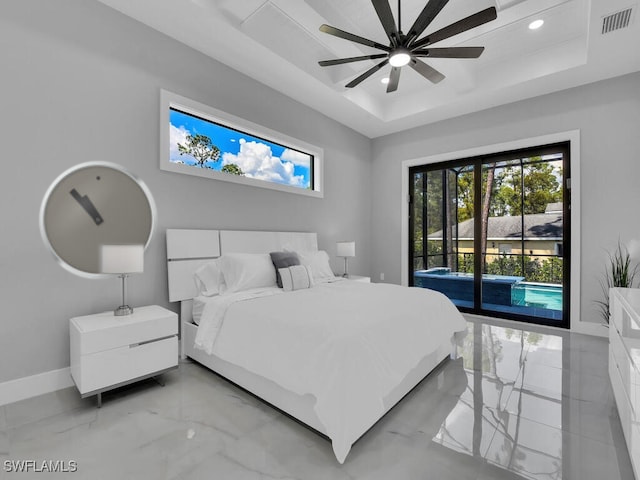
10.53
